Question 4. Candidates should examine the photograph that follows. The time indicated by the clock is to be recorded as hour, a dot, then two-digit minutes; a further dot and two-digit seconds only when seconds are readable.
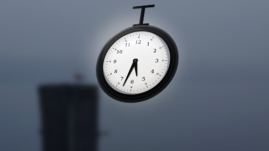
5.33
